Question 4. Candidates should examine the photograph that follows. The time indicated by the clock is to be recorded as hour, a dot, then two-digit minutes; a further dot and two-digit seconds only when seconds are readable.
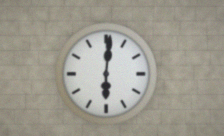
6.01
